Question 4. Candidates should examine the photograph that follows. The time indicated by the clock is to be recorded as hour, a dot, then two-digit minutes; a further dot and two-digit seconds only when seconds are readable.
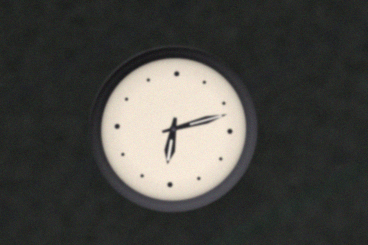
6.12
